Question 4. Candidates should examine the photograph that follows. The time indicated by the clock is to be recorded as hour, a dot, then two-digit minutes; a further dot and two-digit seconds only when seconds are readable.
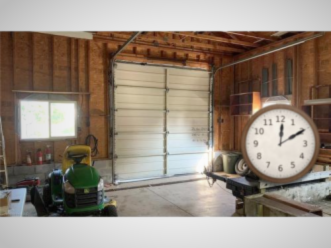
12.10
